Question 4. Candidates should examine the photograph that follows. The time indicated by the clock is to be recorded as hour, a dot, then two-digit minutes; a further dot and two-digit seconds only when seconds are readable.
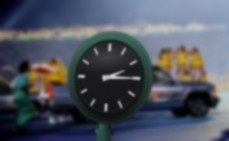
2.15
